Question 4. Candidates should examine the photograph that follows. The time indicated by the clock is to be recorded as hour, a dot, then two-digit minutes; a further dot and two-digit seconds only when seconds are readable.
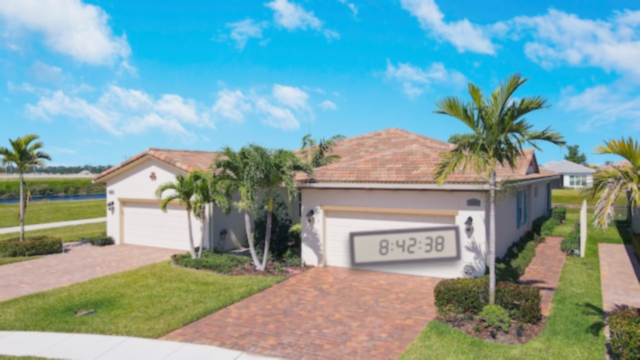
8.42.38
